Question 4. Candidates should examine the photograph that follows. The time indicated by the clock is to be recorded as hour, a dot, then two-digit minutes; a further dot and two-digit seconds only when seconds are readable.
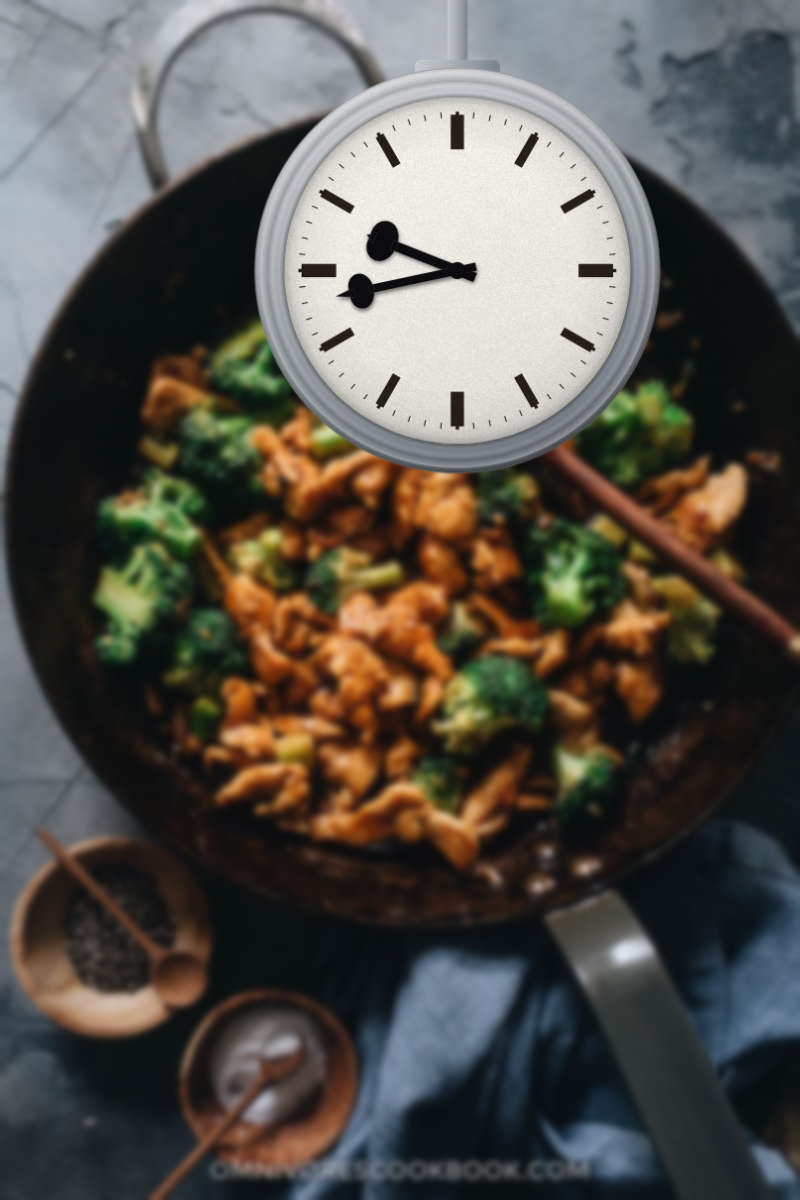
9.43
